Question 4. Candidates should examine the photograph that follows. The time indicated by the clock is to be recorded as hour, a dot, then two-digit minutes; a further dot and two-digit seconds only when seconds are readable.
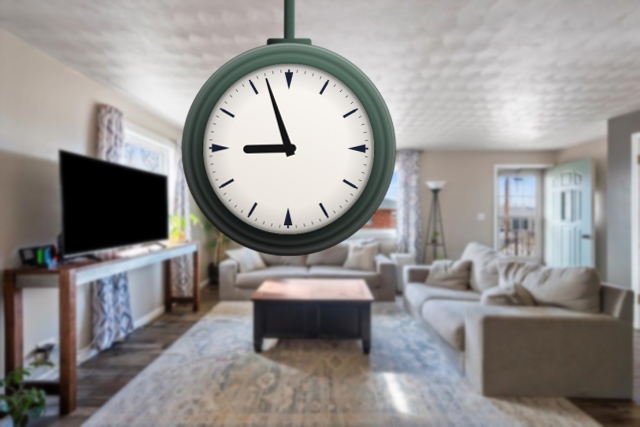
8.57
